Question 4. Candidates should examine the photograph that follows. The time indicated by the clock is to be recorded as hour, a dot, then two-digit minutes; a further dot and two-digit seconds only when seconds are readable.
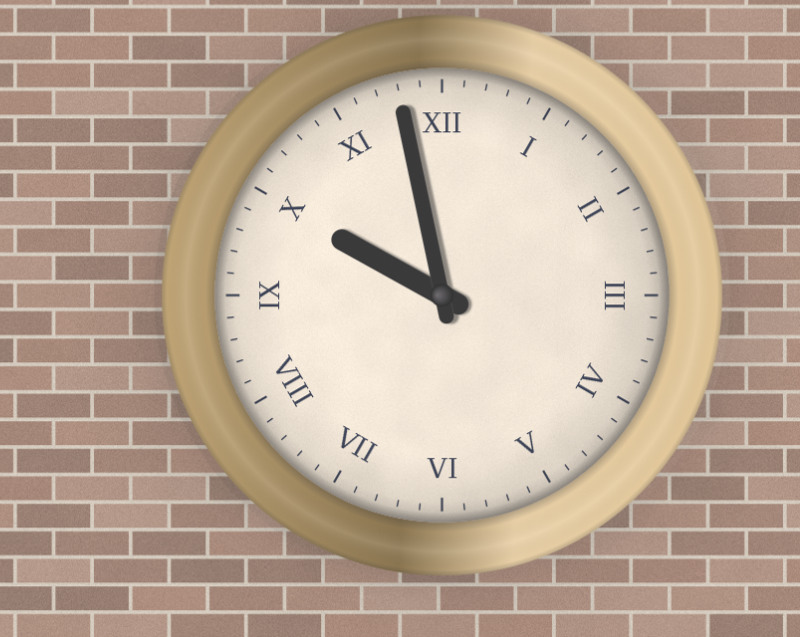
9.58
